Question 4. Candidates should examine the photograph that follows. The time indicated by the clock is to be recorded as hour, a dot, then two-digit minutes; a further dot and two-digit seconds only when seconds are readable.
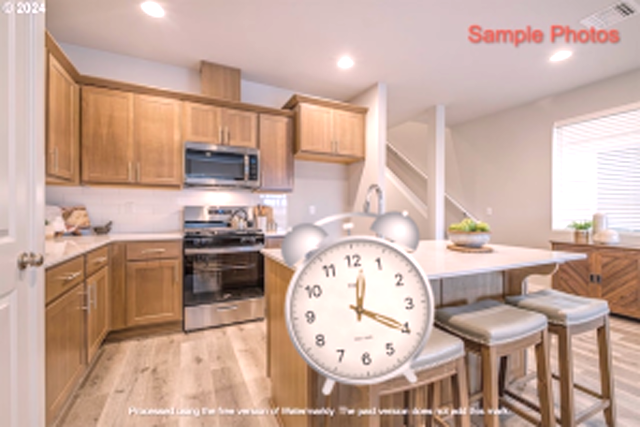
12.20
